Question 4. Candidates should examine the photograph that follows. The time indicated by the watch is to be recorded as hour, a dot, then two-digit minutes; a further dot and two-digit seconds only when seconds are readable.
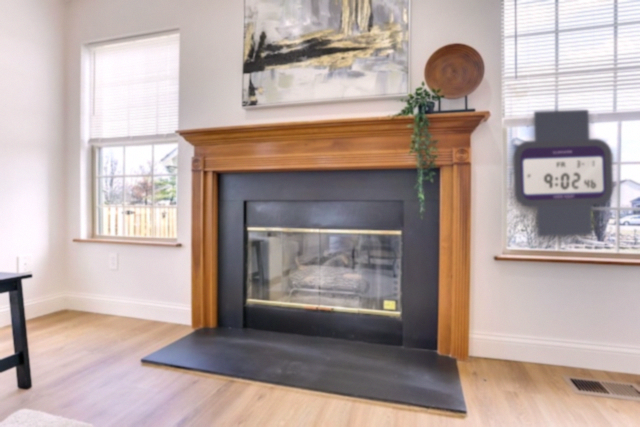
9.02
